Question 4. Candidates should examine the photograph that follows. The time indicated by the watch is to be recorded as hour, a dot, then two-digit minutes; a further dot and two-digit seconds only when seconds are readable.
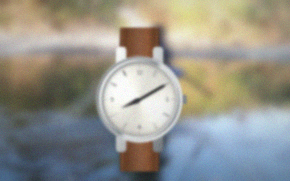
8.10
